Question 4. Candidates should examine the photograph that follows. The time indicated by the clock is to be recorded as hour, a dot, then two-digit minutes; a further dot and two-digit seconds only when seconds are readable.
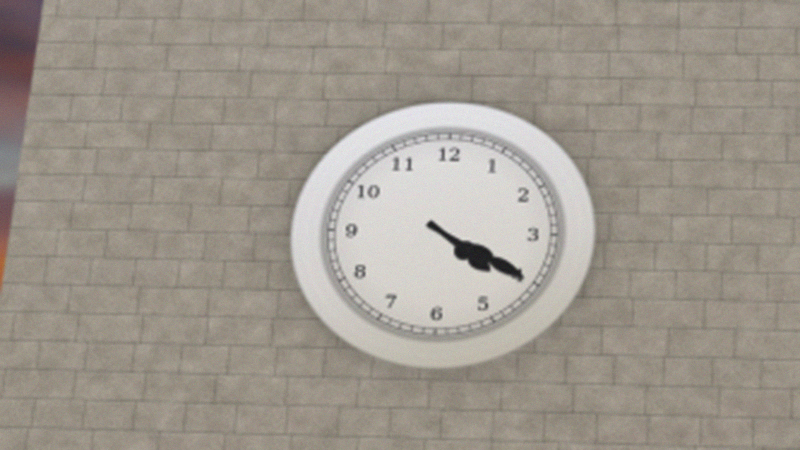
4.20
